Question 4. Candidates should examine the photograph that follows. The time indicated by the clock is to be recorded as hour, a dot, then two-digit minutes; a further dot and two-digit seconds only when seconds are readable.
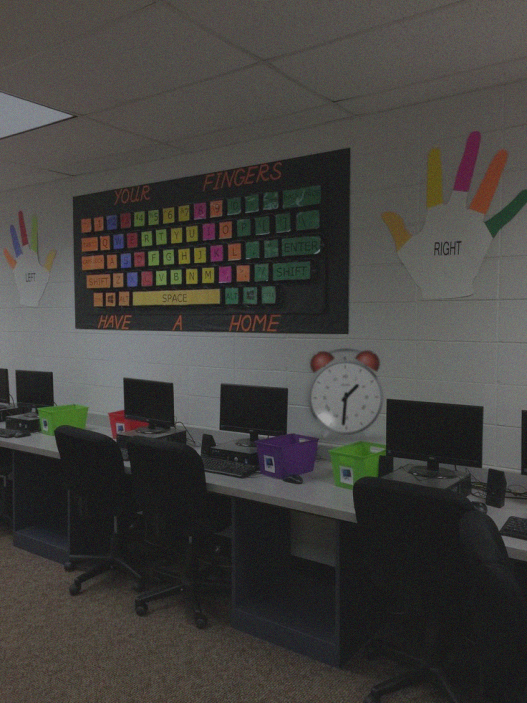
1.31
